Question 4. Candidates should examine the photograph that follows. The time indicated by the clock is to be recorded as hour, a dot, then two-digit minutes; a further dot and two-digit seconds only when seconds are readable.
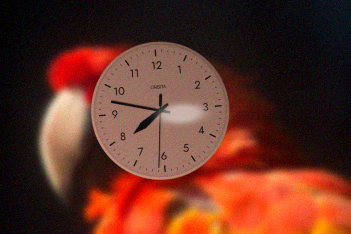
7.47.31
